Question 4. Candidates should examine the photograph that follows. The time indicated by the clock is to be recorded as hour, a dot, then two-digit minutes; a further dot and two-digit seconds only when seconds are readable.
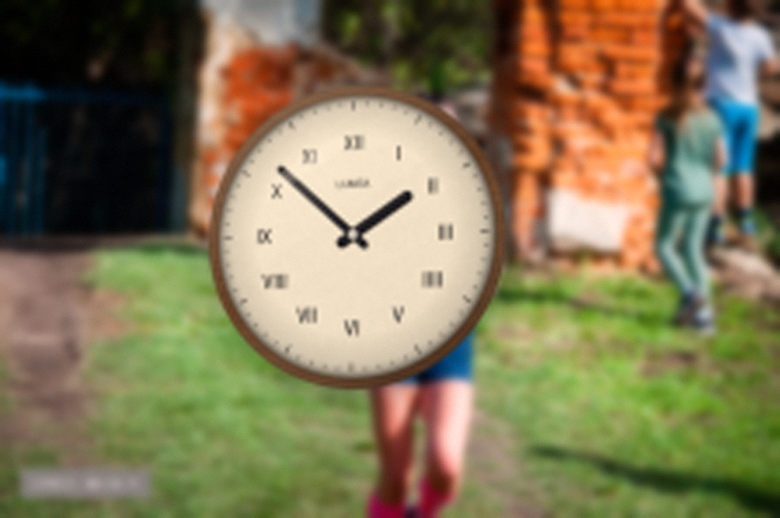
1.52
